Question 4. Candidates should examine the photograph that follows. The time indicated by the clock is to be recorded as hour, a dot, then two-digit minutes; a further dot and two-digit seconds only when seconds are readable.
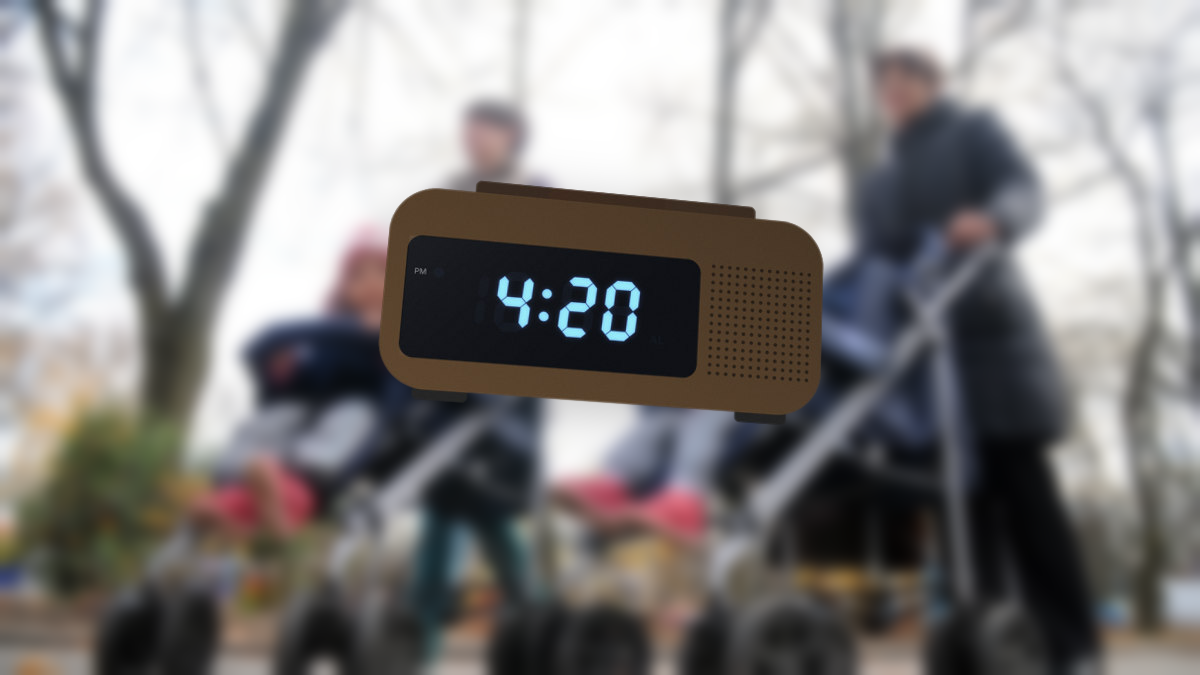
4.20
